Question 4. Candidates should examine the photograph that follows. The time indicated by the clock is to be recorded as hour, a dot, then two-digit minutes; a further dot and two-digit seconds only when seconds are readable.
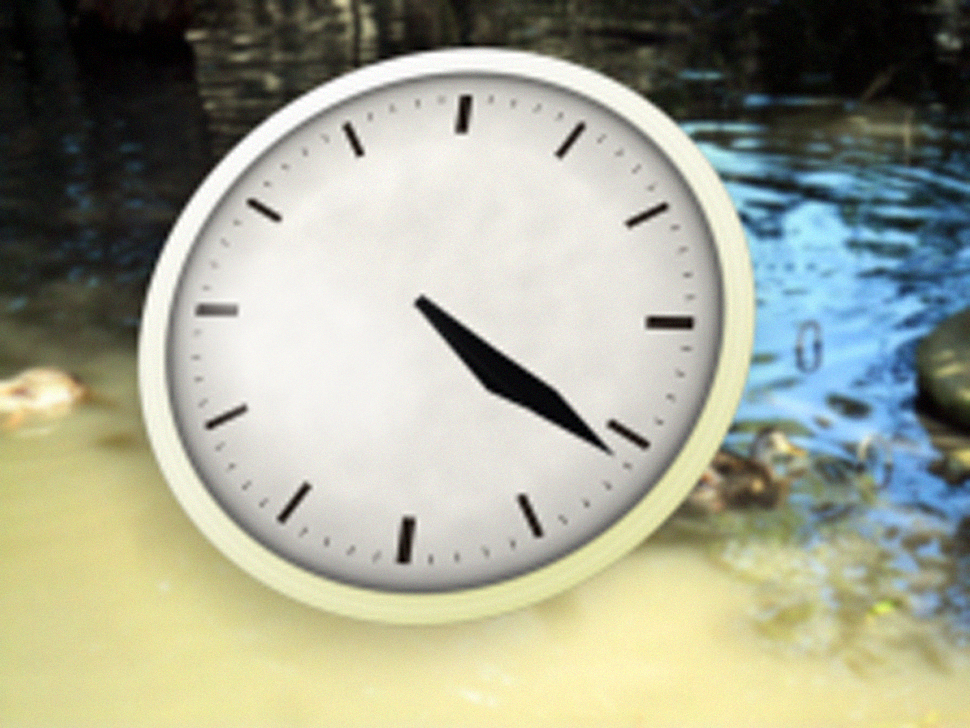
4.21
